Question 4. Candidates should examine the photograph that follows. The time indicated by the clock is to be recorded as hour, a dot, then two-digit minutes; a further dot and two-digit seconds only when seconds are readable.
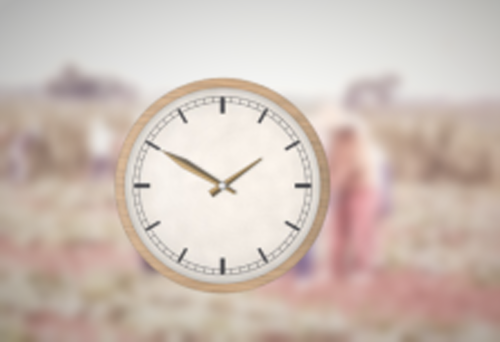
1.50
